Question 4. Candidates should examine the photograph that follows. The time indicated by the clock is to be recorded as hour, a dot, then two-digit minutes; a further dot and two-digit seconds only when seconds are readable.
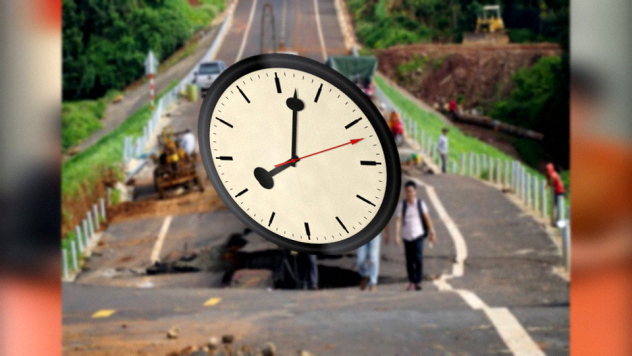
8.02.12
